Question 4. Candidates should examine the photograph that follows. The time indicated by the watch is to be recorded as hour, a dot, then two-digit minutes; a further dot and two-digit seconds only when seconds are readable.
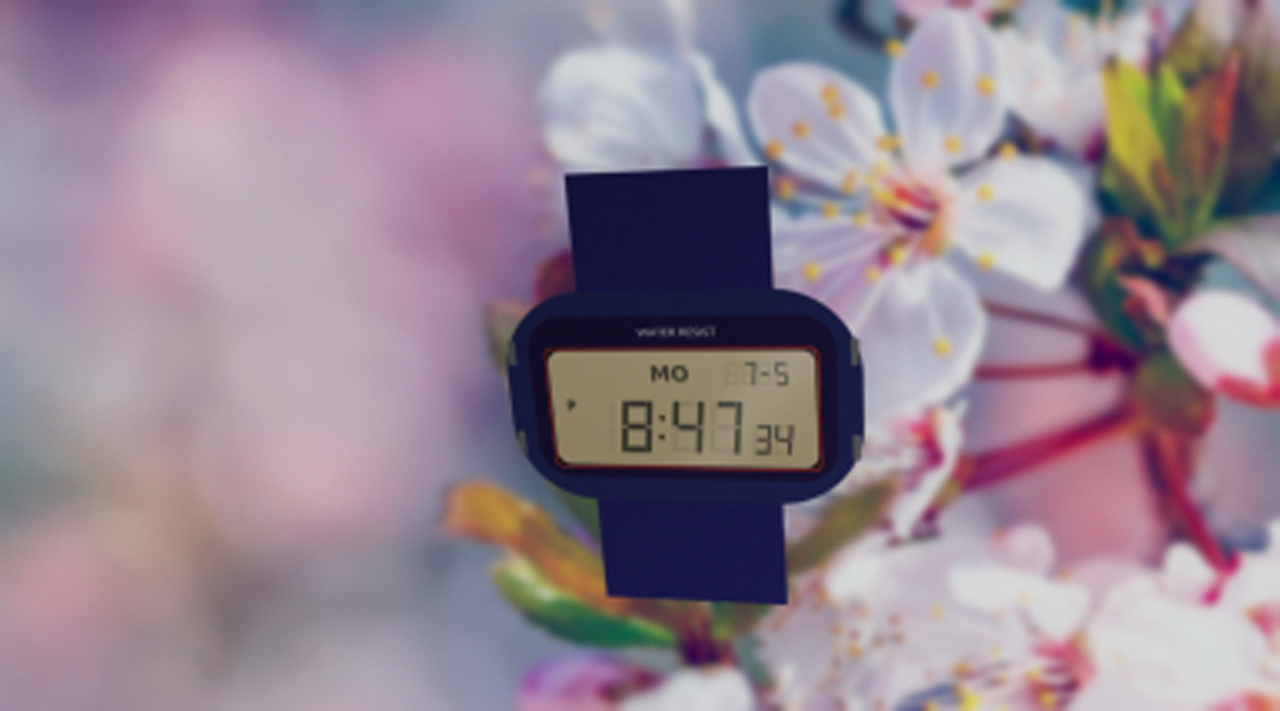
8.47.34
